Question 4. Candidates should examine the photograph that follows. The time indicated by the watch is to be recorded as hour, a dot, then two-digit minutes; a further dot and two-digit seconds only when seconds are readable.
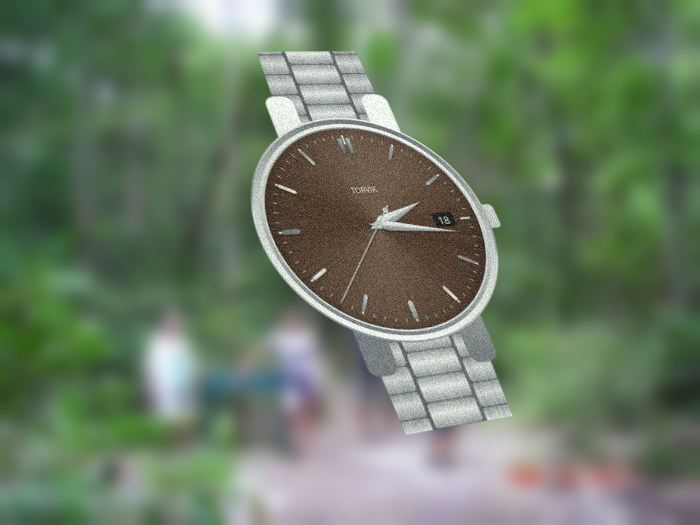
2.16.37
